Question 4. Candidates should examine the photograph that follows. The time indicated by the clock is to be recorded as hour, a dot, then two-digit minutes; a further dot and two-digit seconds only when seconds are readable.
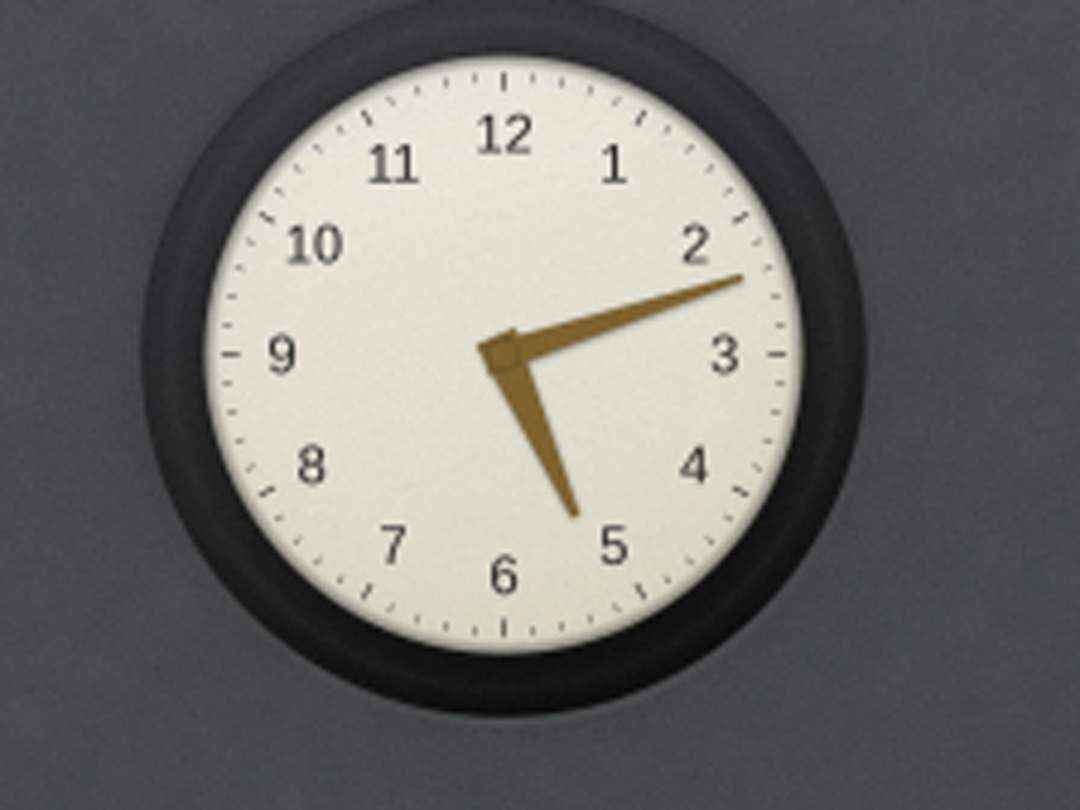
5.12
